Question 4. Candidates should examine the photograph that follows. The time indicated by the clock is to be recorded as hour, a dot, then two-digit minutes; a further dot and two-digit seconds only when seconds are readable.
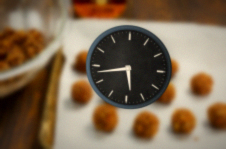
5.43
